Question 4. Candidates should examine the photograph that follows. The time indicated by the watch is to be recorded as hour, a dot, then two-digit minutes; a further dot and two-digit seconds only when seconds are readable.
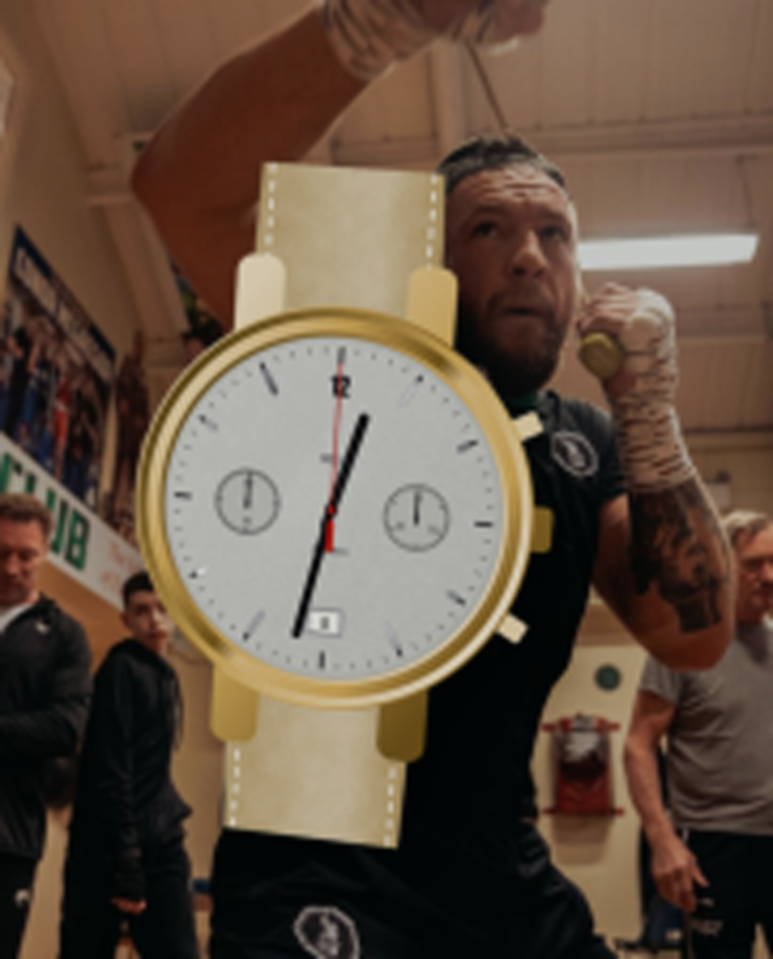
12.32
